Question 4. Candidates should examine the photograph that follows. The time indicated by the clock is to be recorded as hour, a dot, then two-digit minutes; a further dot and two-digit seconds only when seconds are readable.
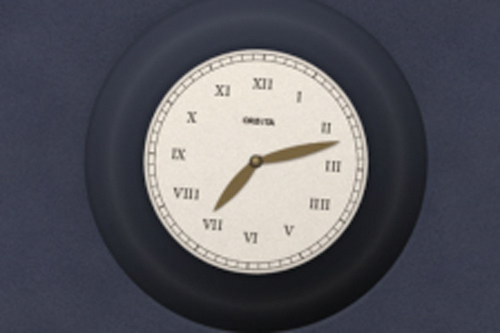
7.12
